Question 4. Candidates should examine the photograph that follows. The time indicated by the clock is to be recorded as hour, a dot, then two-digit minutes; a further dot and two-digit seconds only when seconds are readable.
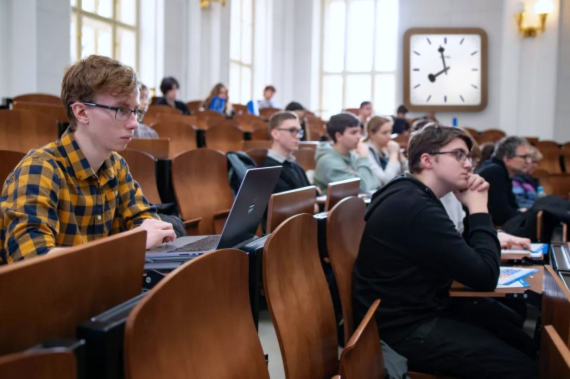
7.58
